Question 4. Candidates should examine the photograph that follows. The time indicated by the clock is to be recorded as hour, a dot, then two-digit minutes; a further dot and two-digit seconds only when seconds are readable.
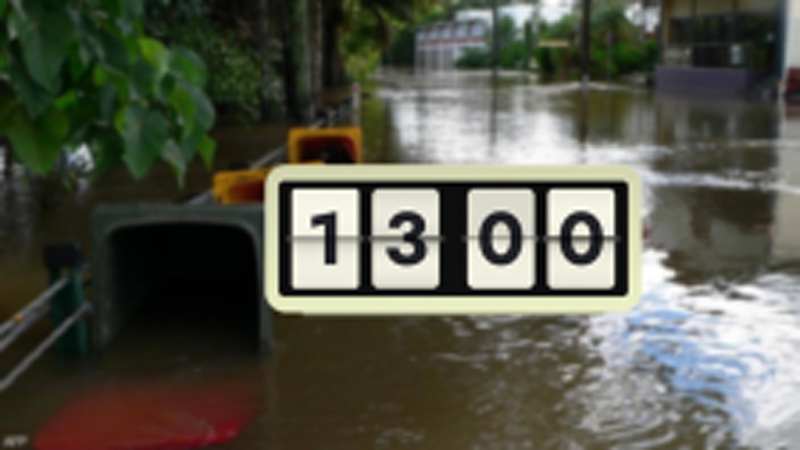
13.00
